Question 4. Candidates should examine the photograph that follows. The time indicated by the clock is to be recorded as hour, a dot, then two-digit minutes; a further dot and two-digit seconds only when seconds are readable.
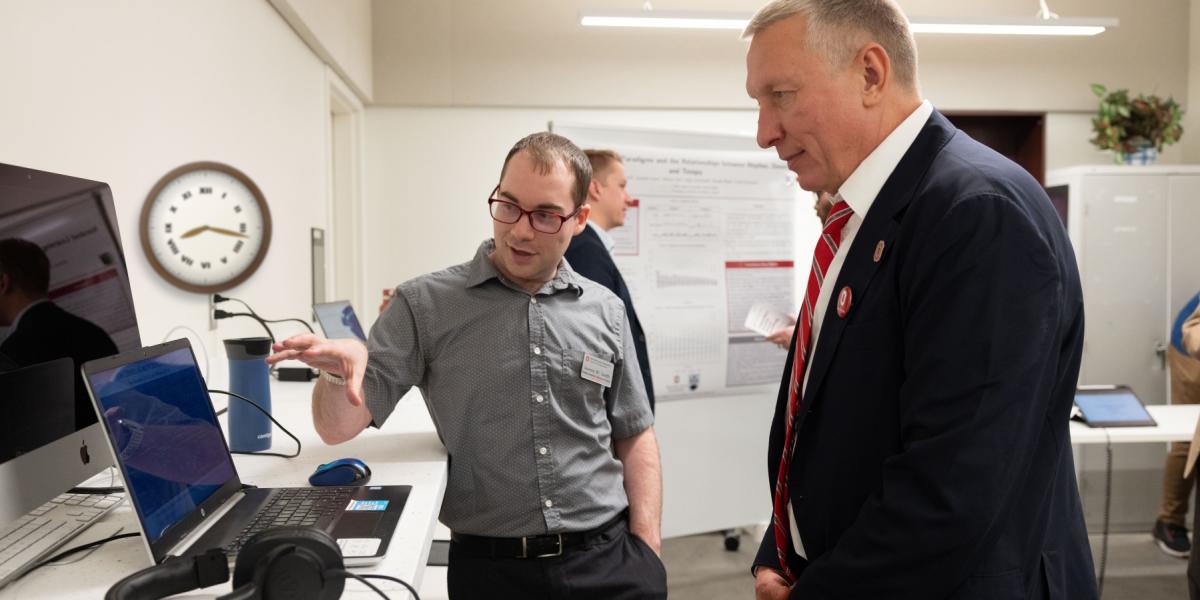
8.17
